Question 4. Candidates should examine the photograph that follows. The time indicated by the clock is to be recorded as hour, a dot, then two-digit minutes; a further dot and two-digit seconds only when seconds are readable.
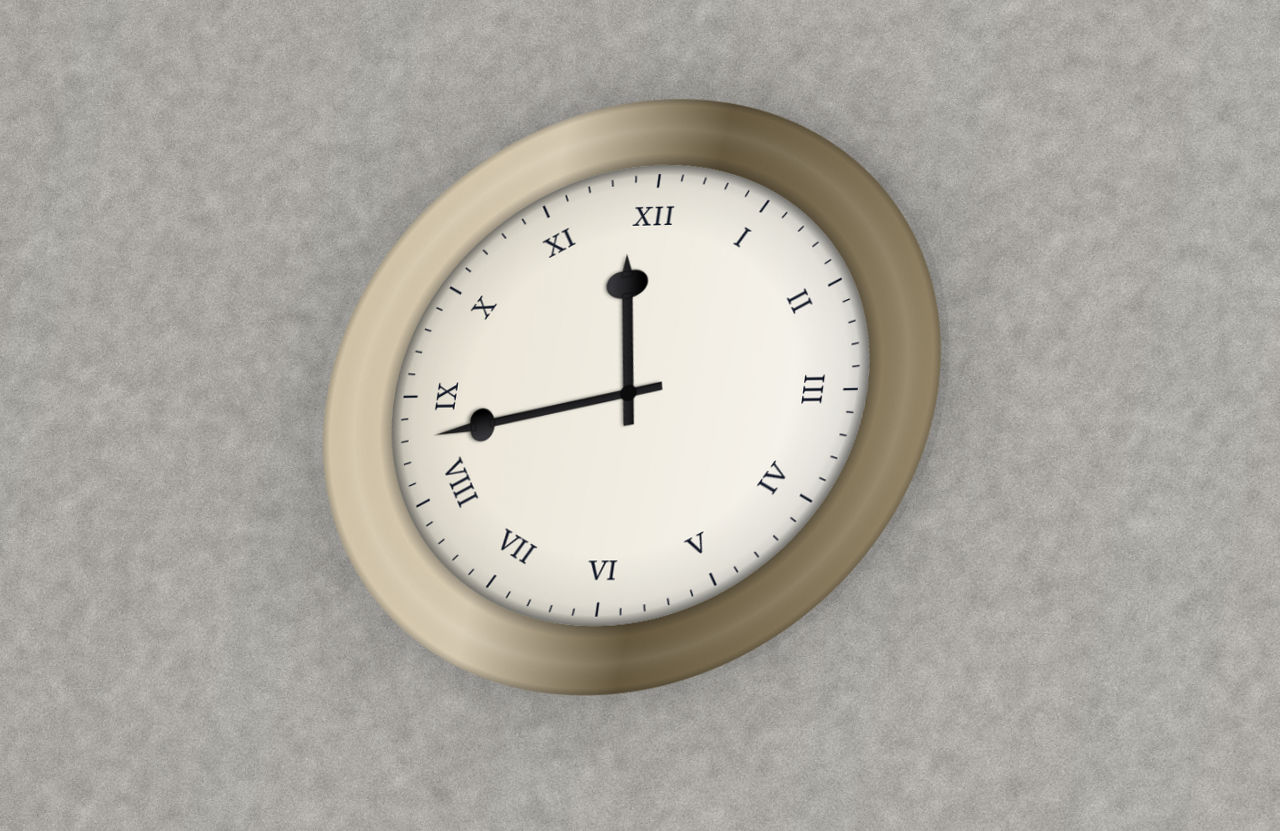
11.43
